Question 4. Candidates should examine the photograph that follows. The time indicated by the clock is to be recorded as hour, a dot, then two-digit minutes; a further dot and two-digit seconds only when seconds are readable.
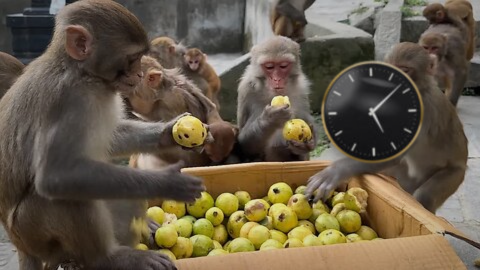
5.08
